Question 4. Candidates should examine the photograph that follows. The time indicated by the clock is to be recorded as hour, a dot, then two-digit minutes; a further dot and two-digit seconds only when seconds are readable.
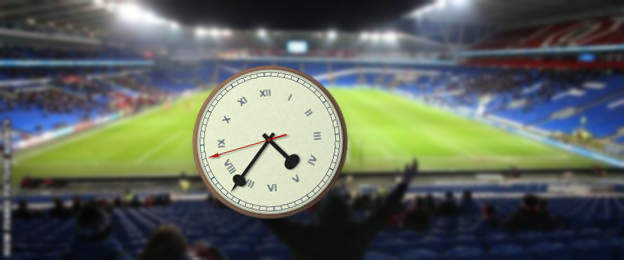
4.36.43
